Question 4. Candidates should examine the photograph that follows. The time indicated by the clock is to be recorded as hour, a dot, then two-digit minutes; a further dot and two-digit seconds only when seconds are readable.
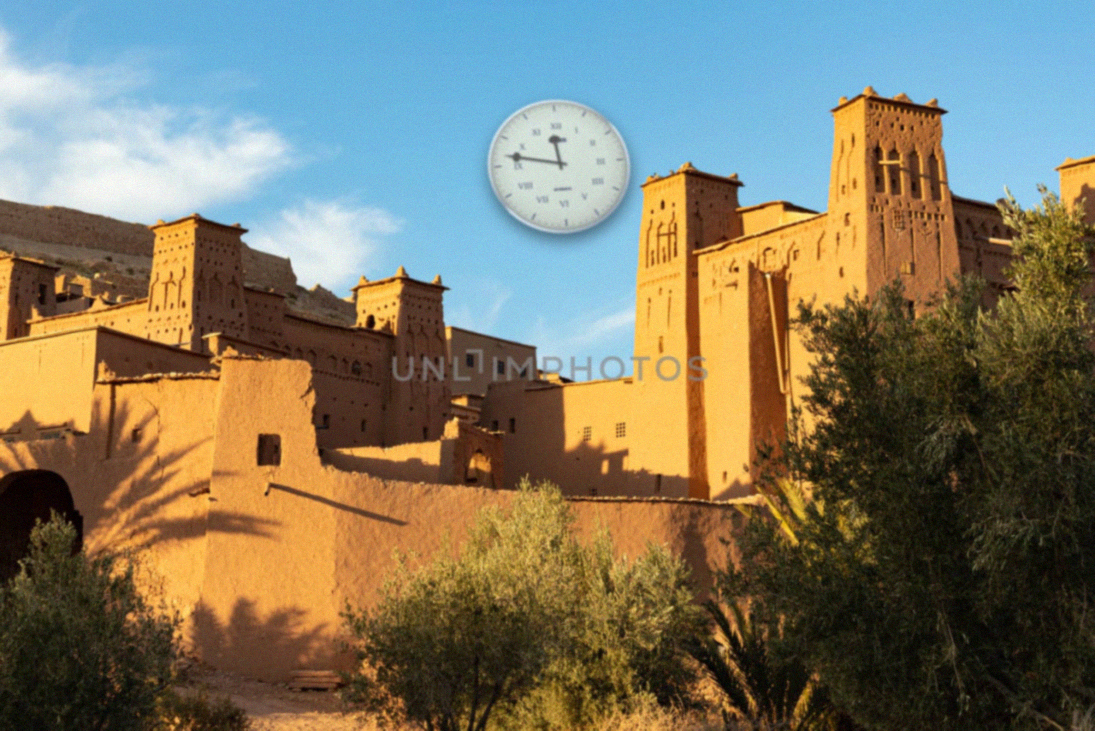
11.47
